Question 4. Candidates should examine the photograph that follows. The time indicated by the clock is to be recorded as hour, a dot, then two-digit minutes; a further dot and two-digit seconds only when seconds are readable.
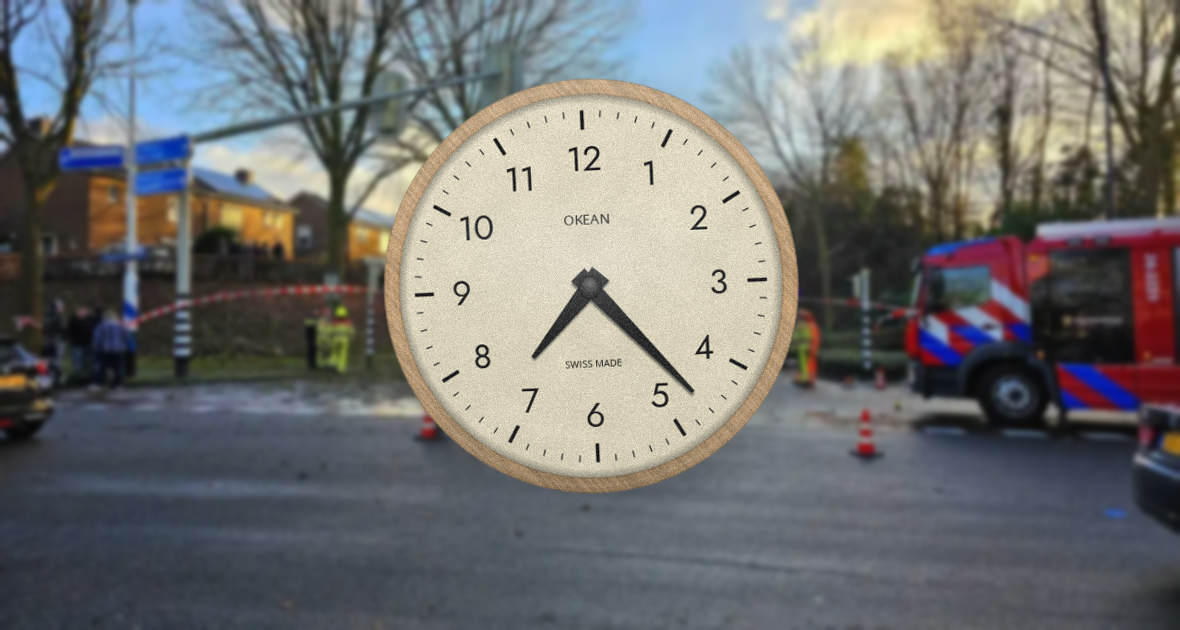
7.23
